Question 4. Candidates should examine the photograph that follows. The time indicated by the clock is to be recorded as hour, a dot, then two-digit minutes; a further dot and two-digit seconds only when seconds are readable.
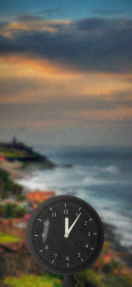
12.06
